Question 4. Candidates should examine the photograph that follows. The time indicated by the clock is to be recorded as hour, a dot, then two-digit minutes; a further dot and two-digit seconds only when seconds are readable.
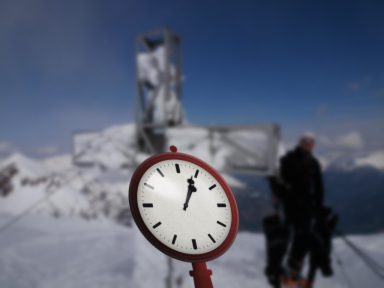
1.04
